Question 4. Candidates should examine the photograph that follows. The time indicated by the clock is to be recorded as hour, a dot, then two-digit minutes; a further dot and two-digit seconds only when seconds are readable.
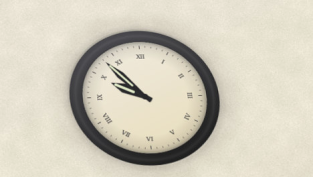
9.53
